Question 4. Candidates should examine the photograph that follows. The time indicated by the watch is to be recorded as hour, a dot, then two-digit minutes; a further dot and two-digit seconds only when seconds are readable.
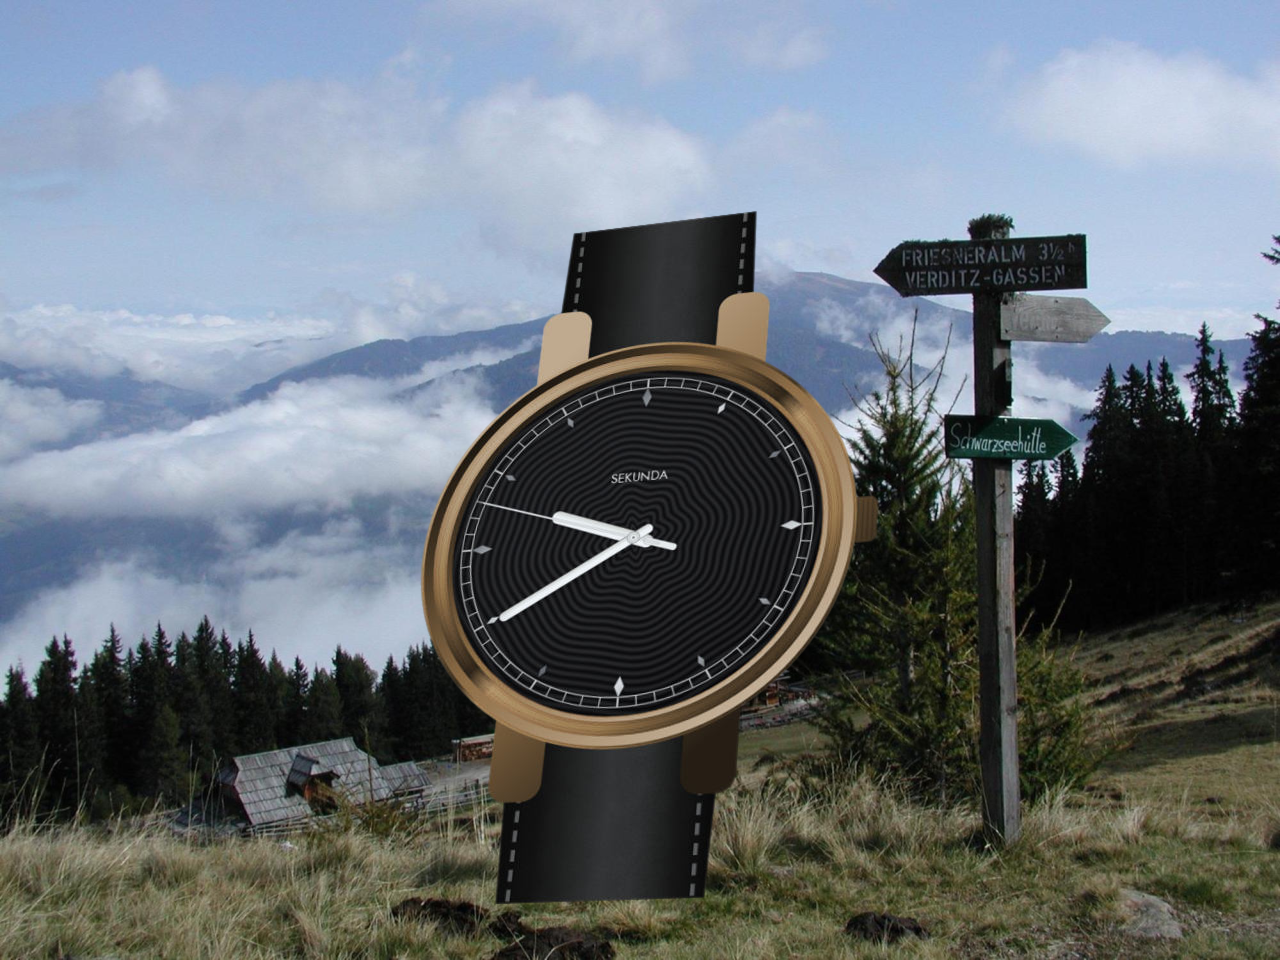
9.39.48
